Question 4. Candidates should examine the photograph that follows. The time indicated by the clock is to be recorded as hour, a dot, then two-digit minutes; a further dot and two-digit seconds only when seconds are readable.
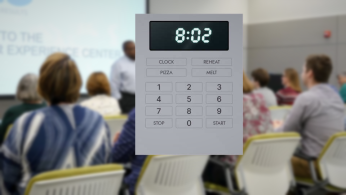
8.02
